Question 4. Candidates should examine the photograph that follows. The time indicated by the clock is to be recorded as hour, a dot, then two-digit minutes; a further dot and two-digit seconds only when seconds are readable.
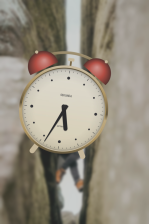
5.34
